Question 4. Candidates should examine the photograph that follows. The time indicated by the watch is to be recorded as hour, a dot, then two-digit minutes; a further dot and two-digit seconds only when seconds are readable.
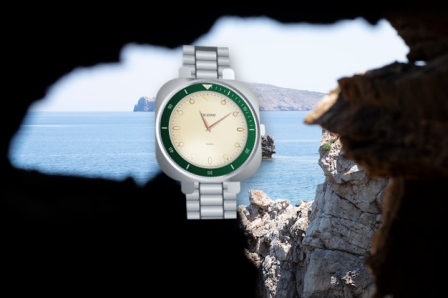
11.09
